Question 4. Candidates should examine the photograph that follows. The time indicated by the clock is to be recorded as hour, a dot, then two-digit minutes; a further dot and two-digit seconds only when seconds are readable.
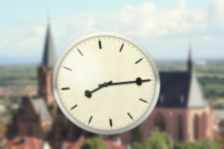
8.15
